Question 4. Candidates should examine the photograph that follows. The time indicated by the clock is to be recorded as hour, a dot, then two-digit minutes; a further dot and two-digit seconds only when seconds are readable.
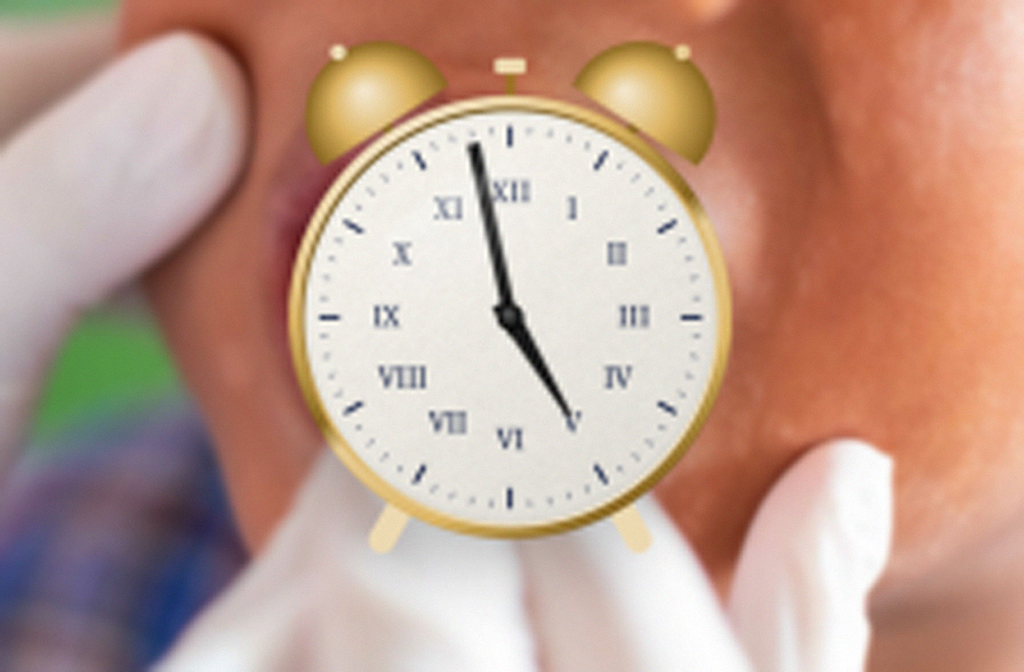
4.58
